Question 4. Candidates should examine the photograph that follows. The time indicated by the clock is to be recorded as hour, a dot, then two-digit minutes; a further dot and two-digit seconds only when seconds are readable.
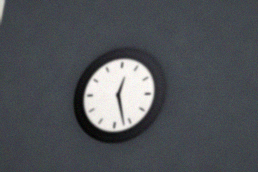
12.27
